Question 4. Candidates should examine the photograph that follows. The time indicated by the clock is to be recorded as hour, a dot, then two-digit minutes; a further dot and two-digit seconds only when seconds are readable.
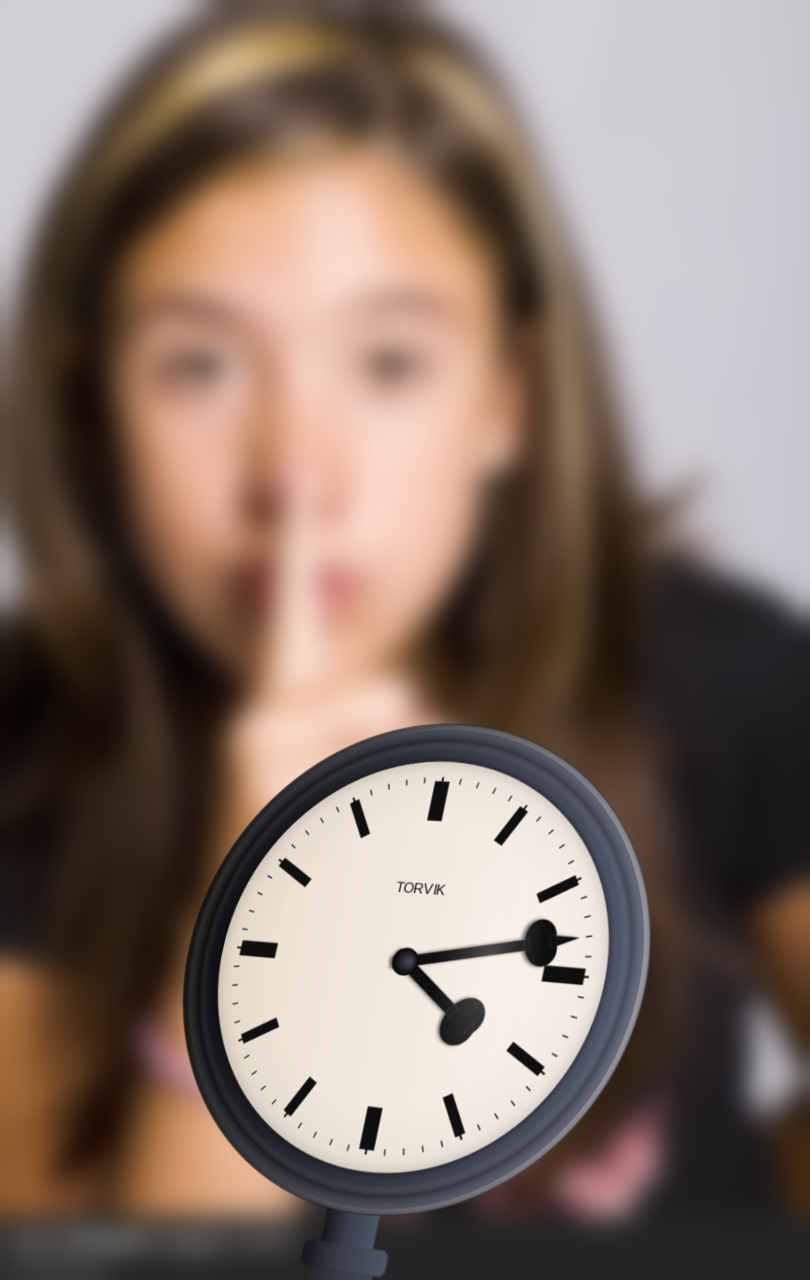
4.13
